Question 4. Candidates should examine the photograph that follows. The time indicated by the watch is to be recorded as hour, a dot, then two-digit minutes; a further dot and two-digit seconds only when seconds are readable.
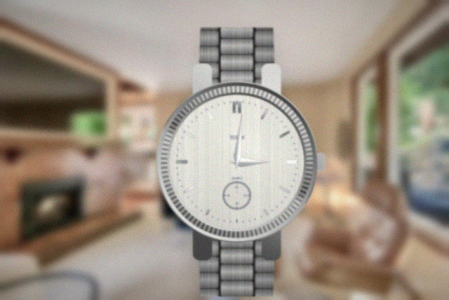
3.01
